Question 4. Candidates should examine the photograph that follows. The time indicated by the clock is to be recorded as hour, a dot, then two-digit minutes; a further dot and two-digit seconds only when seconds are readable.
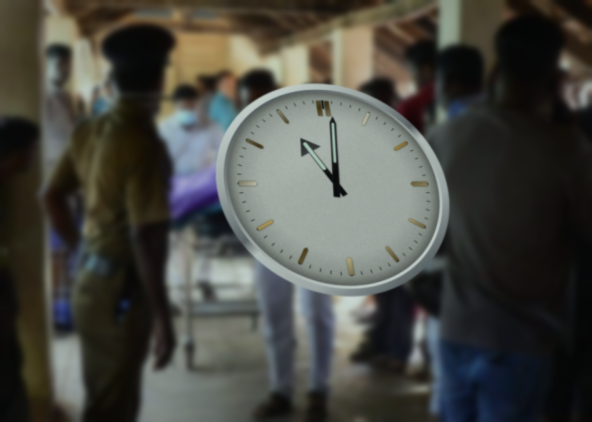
11.01
